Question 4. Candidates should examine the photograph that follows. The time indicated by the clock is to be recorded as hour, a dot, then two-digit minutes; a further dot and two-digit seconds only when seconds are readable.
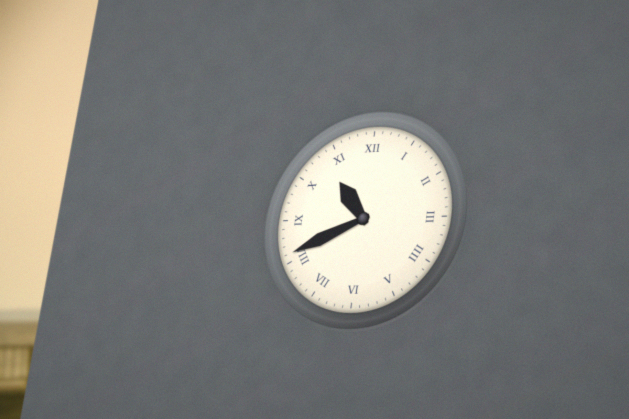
10.41
